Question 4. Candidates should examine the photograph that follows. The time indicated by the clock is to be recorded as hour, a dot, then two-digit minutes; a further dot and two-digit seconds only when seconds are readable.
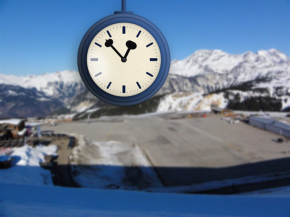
12.53
